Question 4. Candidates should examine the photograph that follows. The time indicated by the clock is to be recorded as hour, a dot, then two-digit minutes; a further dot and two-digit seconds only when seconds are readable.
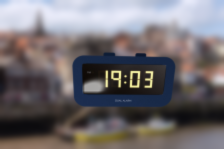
19.03
